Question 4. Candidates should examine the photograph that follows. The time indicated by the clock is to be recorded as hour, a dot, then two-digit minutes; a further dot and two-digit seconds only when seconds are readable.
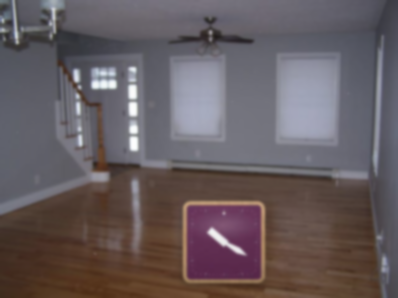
10.20
